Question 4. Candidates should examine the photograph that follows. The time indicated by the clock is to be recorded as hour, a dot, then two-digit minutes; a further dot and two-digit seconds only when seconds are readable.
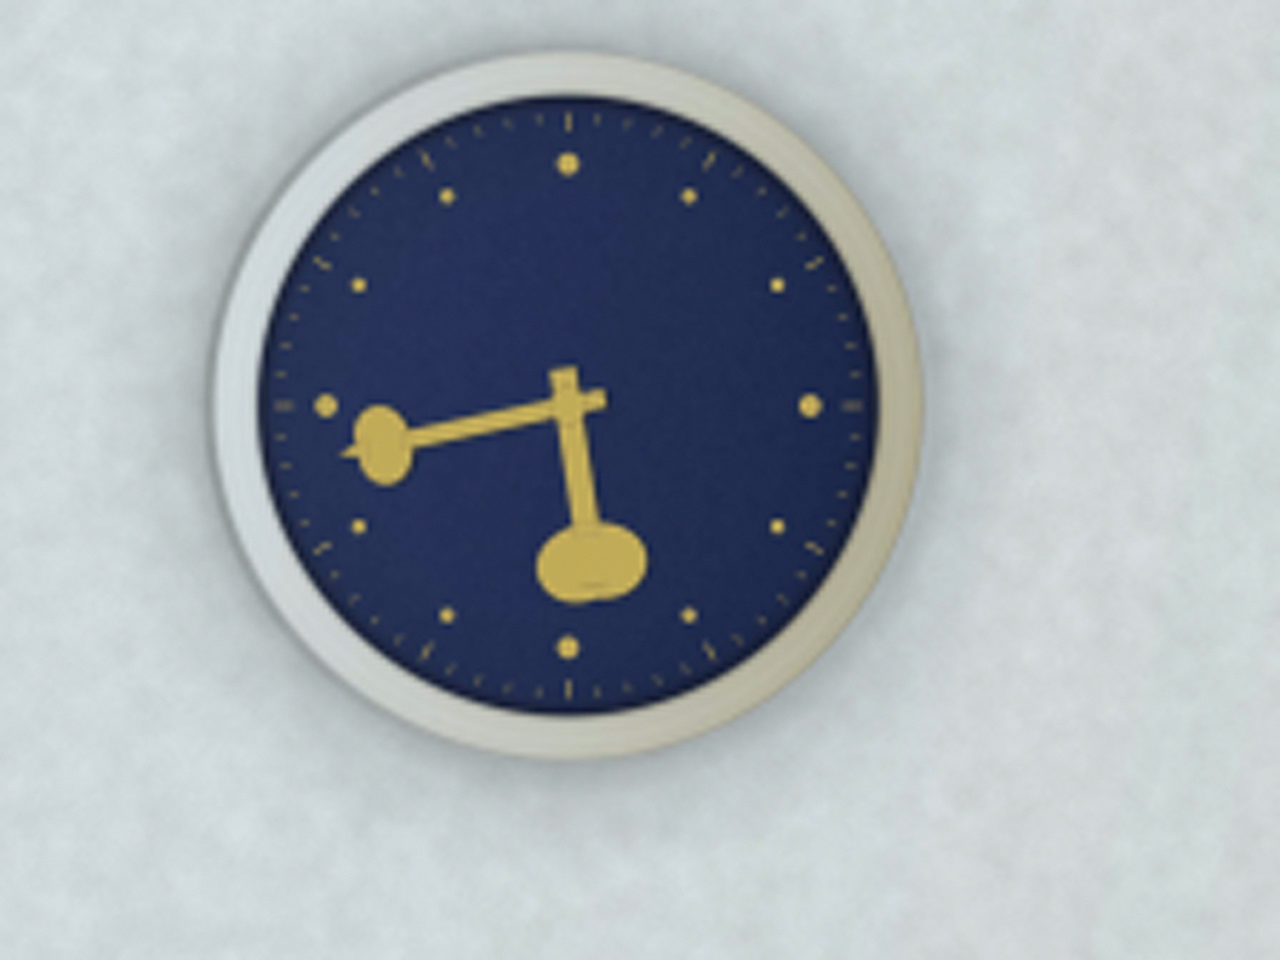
5.43
